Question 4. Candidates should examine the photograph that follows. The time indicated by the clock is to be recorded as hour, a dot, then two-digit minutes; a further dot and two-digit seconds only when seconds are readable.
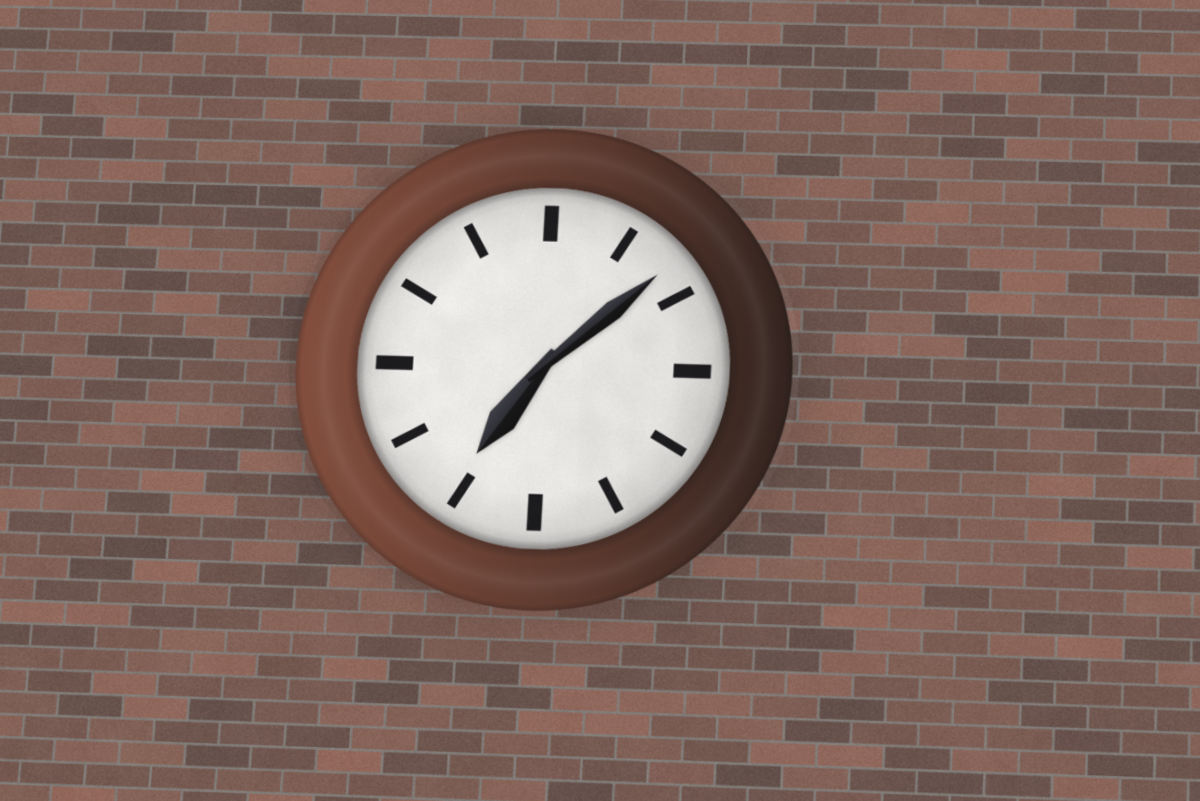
7.08
